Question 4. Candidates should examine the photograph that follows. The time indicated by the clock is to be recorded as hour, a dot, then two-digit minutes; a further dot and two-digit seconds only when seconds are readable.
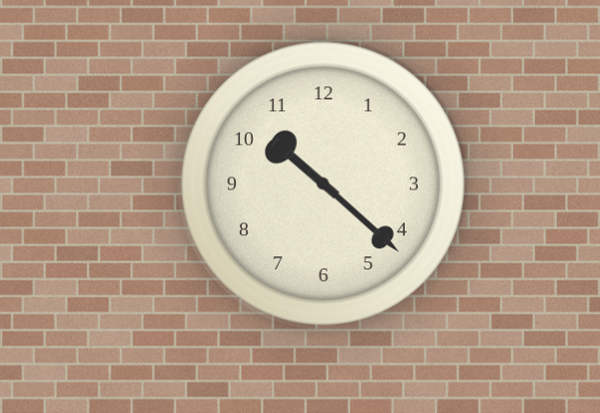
10.22
